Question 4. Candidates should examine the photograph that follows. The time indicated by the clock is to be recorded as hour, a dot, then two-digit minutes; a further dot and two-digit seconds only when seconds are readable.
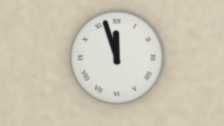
11.57
